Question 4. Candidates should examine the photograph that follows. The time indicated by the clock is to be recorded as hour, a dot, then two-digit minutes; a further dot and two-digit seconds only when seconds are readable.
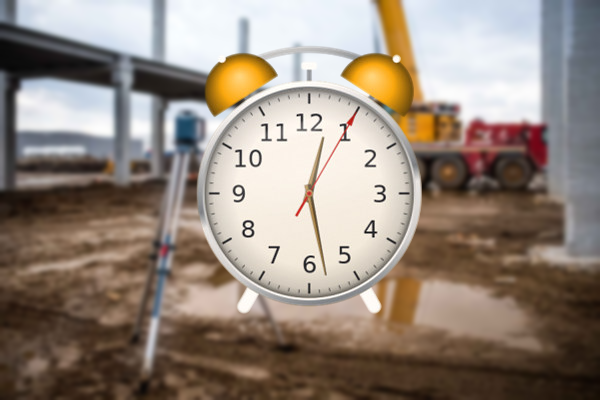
12.28.05
